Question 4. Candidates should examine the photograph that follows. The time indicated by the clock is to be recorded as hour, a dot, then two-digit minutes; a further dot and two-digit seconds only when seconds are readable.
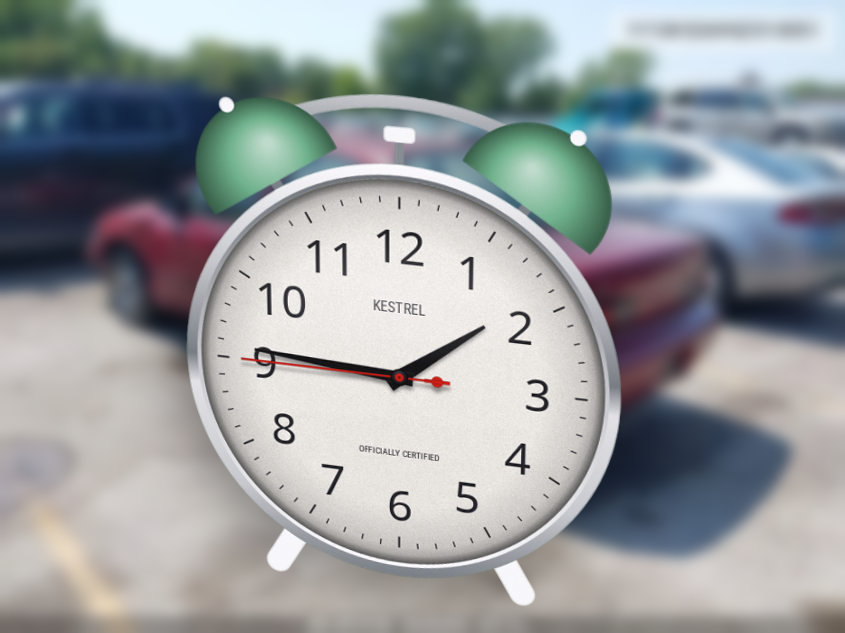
1.45.45
